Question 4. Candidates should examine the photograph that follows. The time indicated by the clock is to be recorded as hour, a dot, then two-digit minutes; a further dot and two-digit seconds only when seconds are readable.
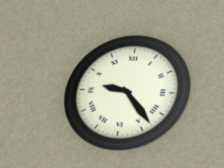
9.23
